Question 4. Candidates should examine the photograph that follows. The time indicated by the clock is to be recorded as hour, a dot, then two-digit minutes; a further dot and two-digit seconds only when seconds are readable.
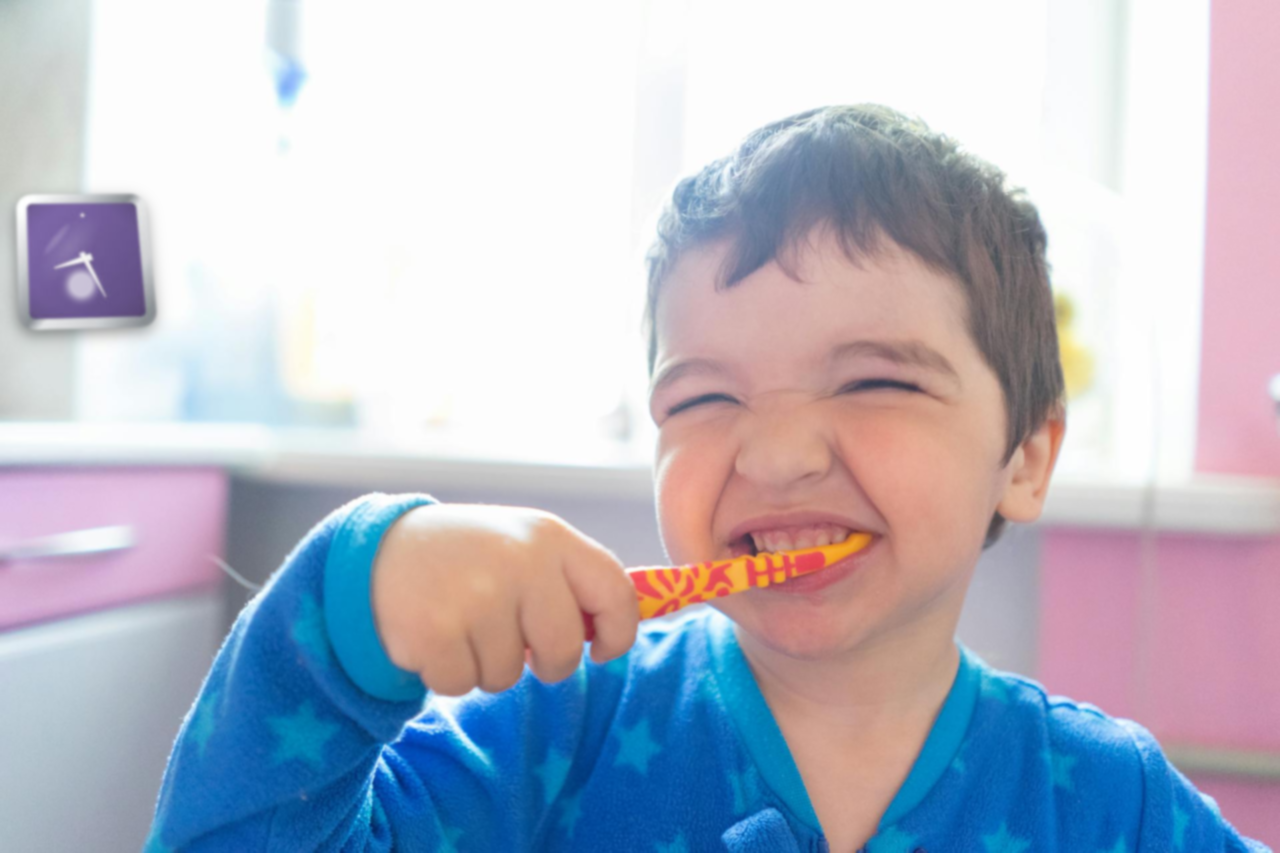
8.26
